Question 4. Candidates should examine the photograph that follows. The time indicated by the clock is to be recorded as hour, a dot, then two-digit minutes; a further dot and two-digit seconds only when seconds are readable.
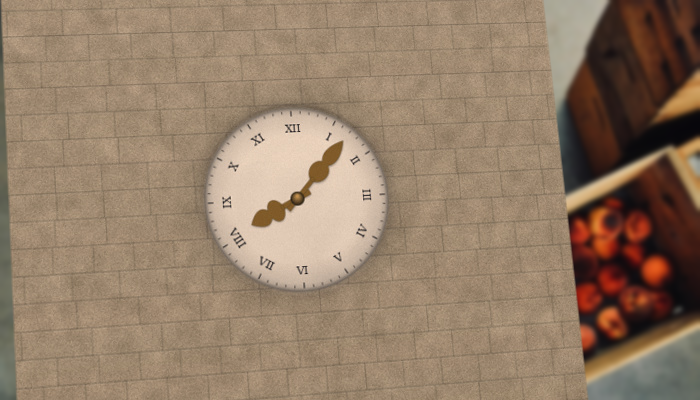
8.07
